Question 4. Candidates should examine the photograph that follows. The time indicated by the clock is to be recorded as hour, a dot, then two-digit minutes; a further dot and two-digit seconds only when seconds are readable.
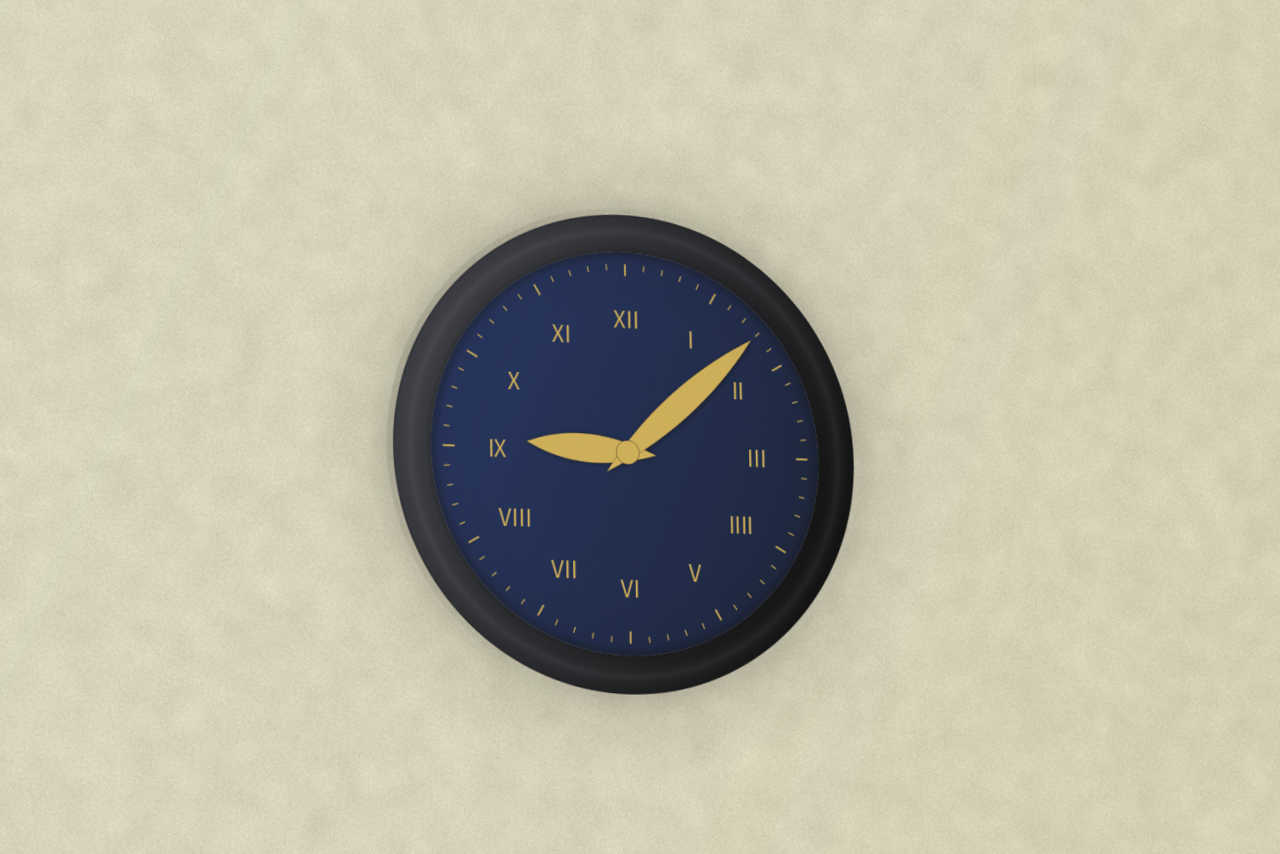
9.08
